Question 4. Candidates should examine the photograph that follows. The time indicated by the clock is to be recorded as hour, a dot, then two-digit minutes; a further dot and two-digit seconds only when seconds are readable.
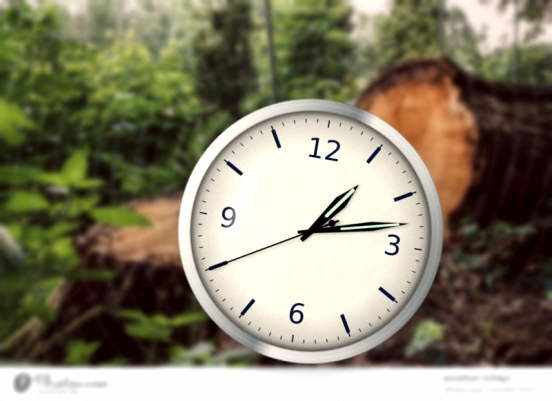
1.12.40
